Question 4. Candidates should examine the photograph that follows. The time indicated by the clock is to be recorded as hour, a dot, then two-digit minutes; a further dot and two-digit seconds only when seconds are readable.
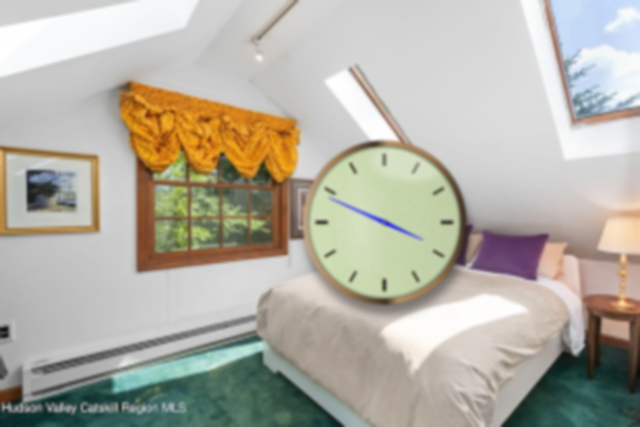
3.49
